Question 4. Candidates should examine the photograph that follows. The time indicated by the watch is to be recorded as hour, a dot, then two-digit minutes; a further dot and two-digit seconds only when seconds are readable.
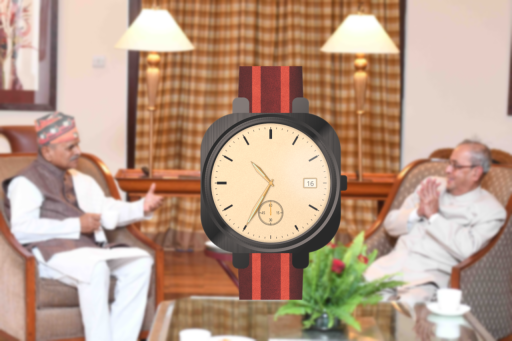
10.35
